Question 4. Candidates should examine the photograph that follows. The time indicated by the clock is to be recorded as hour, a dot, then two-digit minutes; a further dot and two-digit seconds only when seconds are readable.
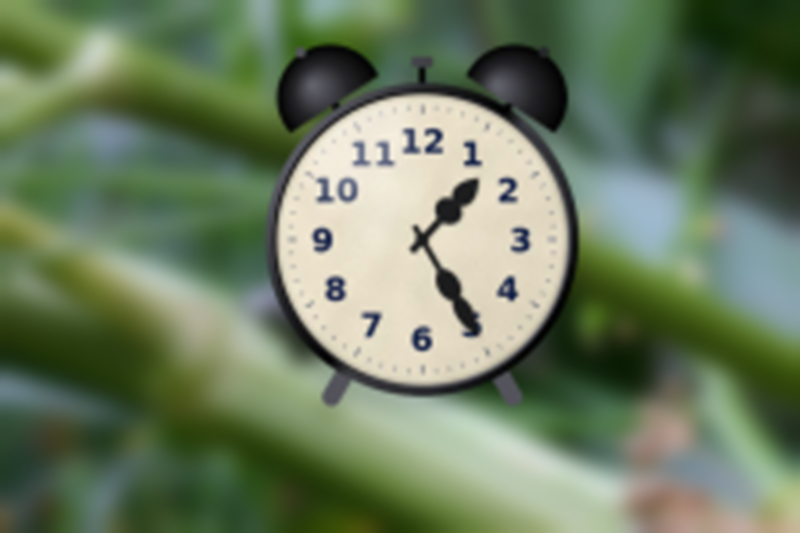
1.25
